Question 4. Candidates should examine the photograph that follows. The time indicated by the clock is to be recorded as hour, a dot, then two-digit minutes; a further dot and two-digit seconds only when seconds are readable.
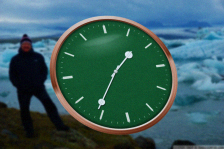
1.36
